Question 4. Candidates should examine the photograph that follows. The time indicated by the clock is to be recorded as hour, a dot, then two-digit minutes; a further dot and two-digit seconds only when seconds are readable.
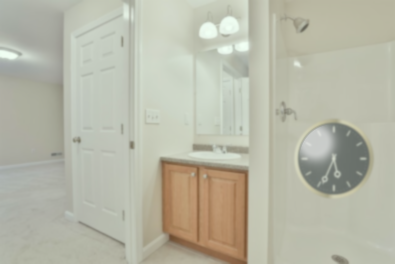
5.34
